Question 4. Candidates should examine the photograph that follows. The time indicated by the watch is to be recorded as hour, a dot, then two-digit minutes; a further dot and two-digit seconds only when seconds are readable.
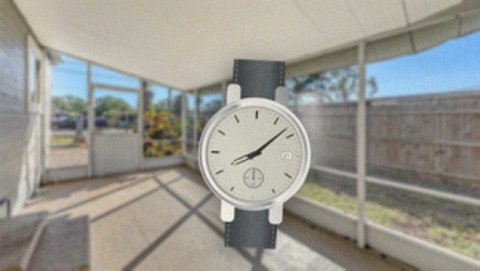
8.08
